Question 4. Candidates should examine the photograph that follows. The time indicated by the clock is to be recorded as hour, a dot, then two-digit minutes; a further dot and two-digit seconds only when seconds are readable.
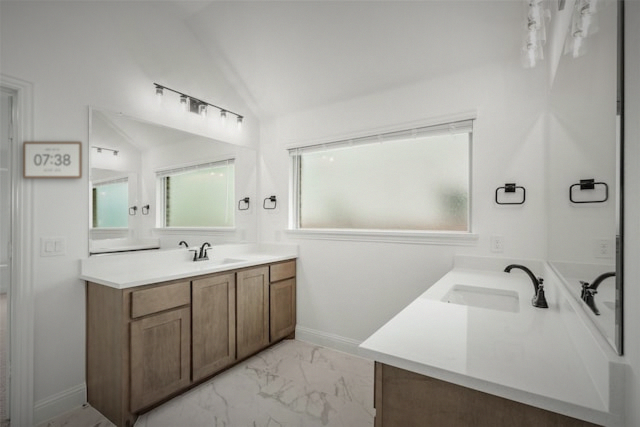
7.38
